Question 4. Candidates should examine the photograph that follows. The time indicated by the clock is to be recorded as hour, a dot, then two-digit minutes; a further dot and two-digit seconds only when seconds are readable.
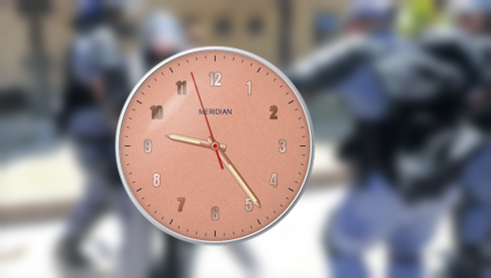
9.23.57
